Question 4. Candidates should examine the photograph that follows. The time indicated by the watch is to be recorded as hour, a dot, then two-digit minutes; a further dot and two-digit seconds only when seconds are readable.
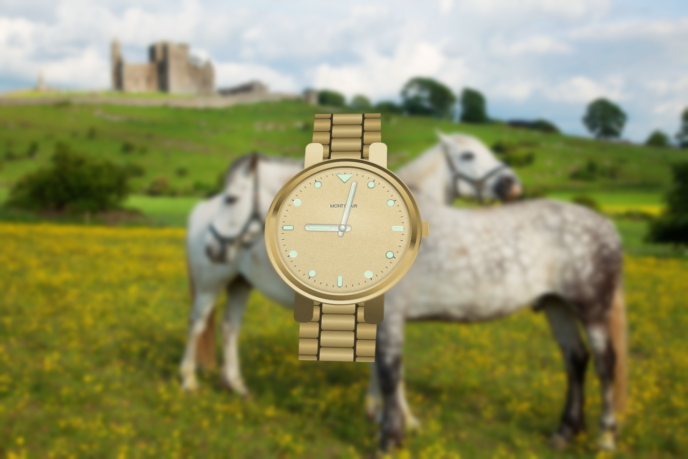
9.02
